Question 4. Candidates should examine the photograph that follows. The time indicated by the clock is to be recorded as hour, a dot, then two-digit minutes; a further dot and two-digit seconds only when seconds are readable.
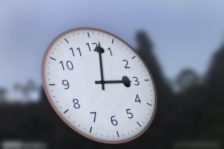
3.02
